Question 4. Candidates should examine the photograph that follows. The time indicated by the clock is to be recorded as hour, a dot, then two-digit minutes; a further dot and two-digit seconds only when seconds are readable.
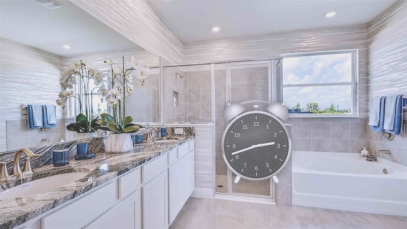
2.42
